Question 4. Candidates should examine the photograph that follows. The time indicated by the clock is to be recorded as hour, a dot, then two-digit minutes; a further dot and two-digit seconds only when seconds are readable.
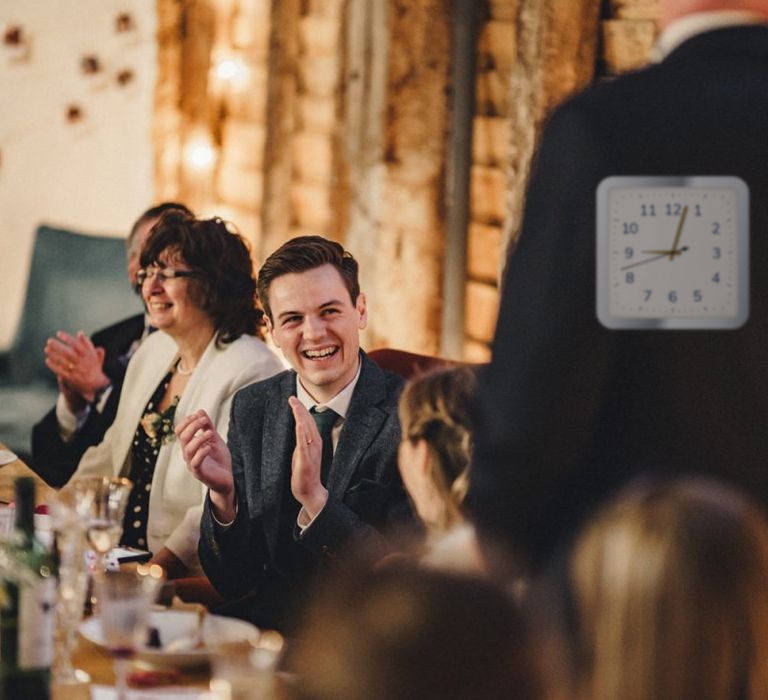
9.02.42
